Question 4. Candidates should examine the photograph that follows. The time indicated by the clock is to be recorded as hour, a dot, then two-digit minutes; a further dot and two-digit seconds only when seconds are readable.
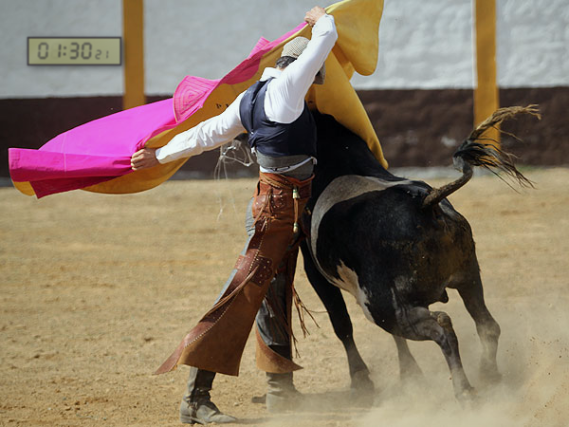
1.30.21
